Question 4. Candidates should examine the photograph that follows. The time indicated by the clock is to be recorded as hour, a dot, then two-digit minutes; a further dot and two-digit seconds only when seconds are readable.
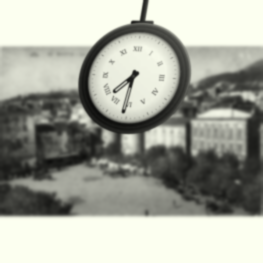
7.31
